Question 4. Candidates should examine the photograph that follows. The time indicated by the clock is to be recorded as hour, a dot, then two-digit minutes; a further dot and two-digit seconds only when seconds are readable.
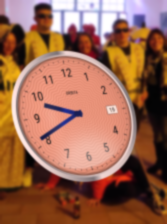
9.41
